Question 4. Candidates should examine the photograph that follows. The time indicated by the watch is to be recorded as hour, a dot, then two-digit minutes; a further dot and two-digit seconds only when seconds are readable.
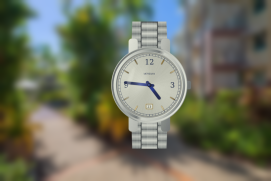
4.46
